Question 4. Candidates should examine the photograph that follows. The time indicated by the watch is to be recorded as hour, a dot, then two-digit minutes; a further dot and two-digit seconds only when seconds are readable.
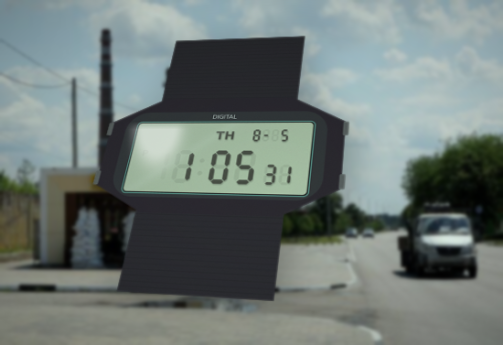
1.05.31
